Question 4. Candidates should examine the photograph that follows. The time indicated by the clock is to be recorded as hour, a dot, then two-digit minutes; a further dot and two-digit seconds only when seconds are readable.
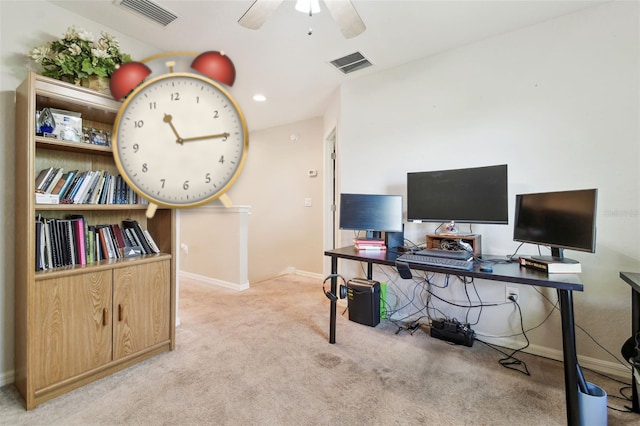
11.15
